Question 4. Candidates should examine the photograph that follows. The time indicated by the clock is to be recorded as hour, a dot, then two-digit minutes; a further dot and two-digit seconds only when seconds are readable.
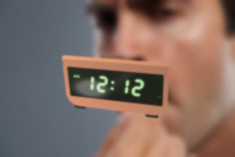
12.12
